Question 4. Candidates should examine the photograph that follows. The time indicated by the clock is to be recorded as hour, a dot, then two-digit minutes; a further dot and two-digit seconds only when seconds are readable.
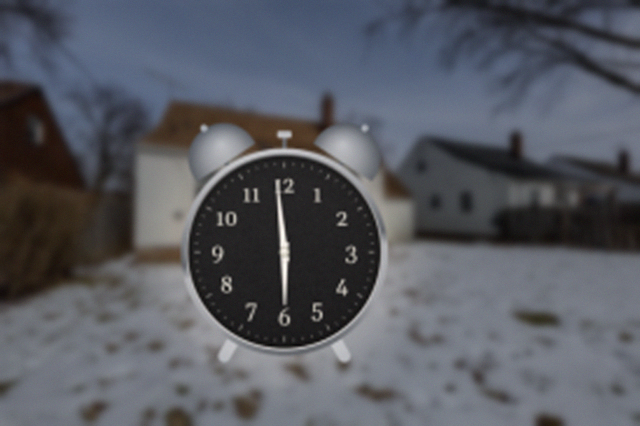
5.59
